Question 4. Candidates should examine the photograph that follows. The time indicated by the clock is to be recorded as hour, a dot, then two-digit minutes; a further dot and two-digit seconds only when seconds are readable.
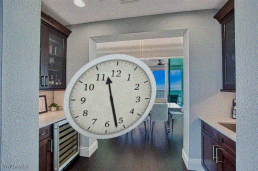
11.27
